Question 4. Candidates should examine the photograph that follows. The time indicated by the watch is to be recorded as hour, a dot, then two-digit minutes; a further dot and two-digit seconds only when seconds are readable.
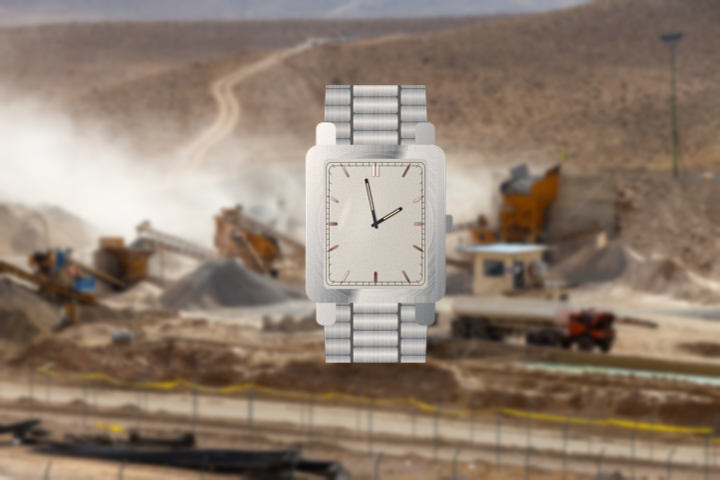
1.58
